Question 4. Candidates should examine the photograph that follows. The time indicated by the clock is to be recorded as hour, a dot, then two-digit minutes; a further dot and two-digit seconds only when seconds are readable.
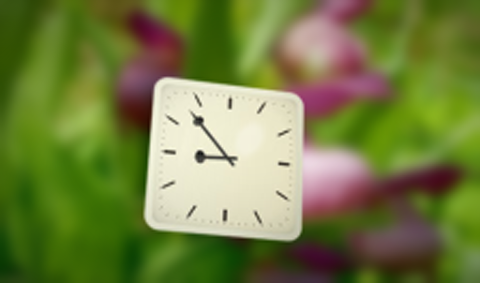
8.53
